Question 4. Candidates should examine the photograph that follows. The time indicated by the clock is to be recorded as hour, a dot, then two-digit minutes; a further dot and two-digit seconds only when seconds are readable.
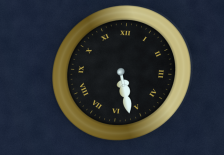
5.27
